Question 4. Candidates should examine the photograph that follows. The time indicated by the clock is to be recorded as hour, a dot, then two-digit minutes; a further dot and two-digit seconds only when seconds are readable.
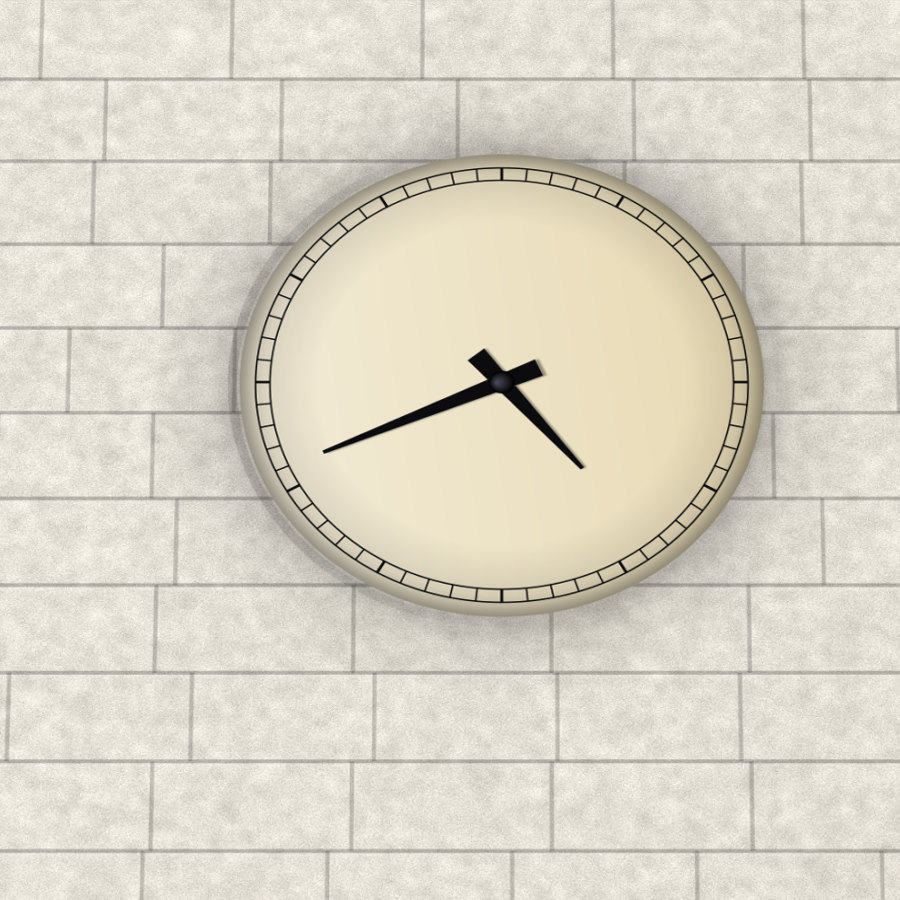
4.41
